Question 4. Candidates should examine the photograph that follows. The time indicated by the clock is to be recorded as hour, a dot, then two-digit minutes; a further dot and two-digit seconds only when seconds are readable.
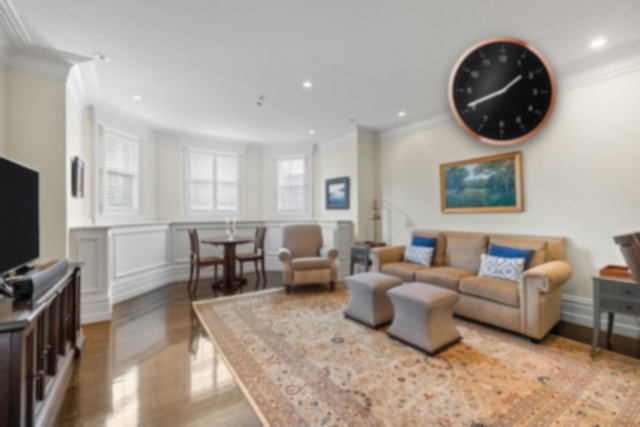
1.41
